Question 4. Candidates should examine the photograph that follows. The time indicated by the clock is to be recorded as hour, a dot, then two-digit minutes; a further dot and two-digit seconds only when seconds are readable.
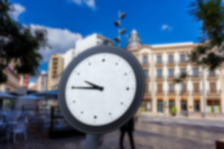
9.45
